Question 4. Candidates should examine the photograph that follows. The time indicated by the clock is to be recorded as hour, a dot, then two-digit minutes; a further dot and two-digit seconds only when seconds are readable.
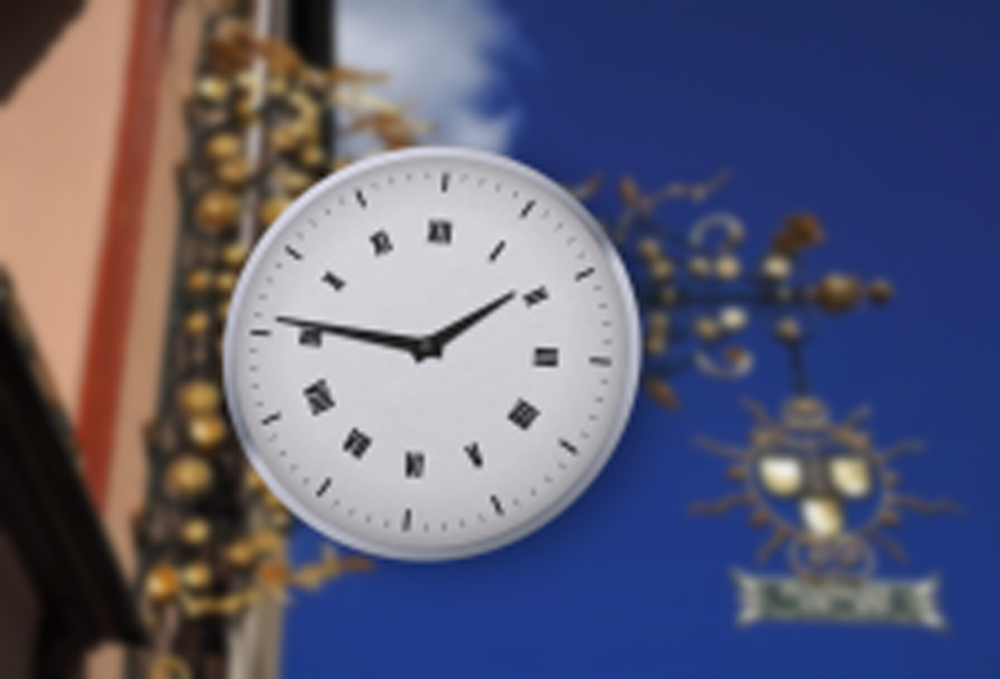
1.46
